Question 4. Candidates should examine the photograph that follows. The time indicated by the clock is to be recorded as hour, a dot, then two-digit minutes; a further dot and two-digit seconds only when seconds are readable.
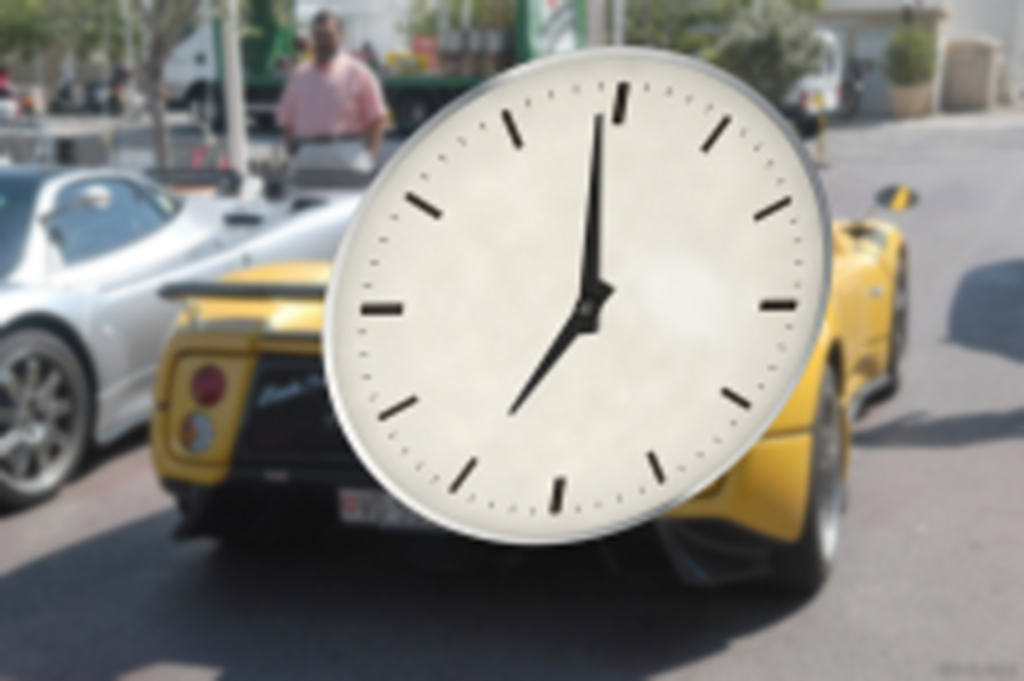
6.59
